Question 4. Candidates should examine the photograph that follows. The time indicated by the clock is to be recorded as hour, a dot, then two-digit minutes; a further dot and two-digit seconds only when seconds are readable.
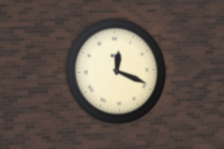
12.19
